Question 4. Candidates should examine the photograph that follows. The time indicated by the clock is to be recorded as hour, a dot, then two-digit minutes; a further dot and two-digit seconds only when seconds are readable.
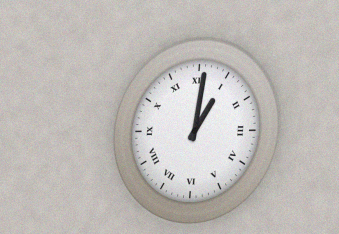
1.01
